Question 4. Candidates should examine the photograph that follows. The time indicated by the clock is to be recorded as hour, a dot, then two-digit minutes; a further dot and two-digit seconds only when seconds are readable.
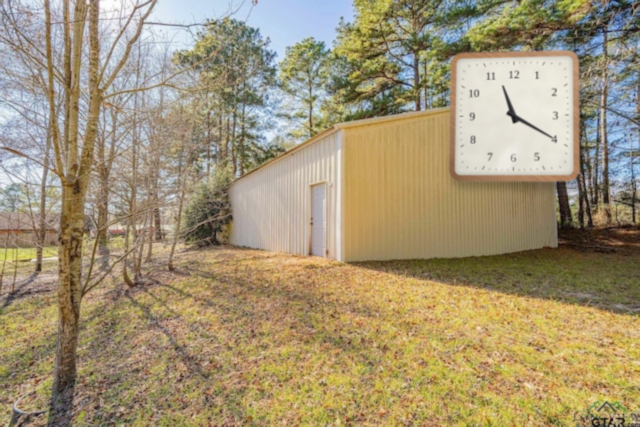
11.20
